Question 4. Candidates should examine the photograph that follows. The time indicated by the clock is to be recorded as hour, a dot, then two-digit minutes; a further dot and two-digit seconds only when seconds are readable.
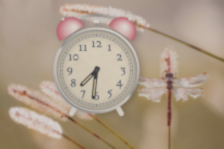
7.31
